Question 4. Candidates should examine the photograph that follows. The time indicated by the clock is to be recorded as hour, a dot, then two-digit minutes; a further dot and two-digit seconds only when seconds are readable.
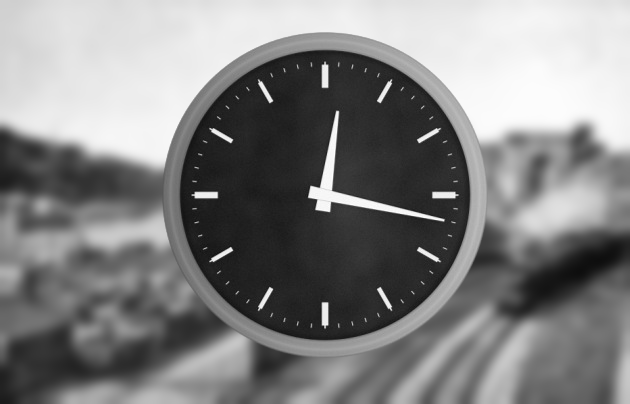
12.17
